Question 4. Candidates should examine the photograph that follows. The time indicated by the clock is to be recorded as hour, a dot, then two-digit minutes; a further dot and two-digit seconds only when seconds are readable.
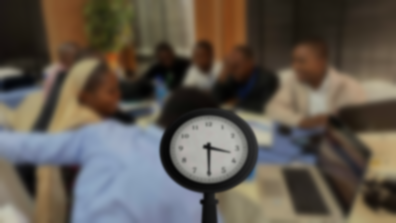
3.30
